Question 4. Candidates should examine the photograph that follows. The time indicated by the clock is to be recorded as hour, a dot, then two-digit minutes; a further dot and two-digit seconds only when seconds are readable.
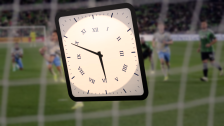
5.49
